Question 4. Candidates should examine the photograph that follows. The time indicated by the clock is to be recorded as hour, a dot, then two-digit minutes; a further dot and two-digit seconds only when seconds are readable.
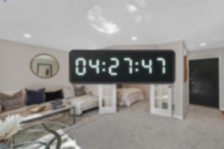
4.27.47
